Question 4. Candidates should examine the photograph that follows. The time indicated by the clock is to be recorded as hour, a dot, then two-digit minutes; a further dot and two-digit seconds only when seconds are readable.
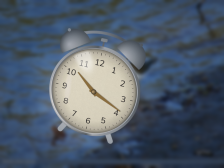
10.19
